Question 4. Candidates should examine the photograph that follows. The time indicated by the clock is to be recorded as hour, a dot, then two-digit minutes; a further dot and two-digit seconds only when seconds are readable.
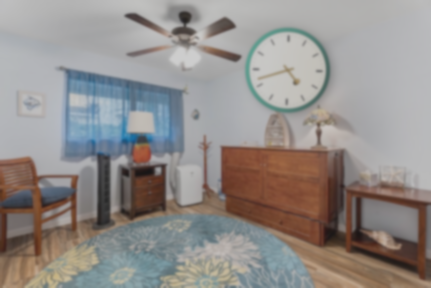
4.42
